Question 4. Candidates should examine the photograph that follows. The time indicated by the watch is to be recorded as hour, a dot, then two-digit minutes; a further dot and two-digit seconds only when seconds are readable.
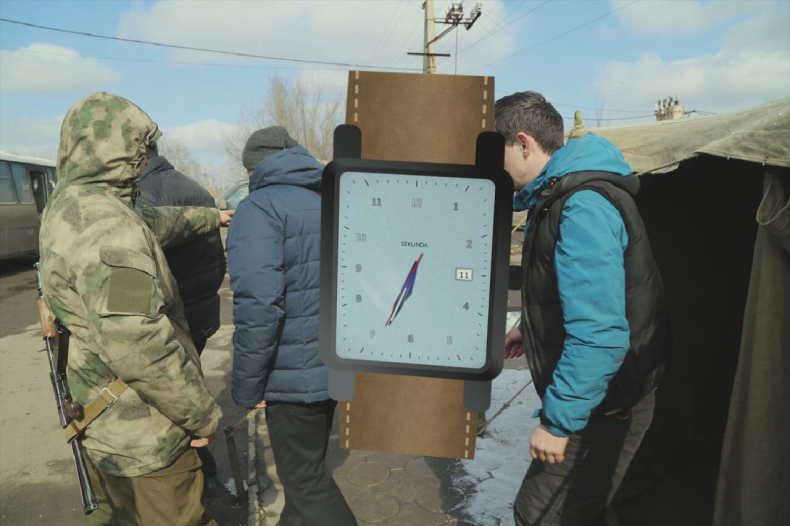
6.33.34
